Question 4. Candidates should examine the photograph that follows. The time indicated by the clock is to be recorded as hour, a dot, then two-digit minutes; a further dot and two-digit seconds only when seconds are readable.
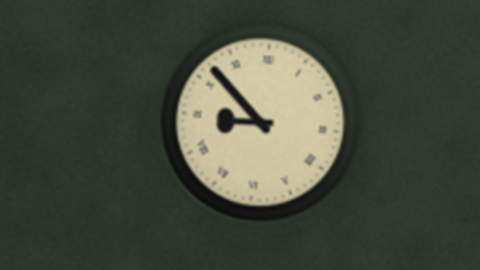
8.52
